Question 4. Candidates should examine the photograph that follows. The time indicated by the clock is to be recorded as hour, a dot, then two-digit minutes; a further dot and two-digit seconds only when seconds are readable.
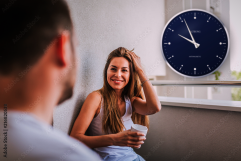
9.56
